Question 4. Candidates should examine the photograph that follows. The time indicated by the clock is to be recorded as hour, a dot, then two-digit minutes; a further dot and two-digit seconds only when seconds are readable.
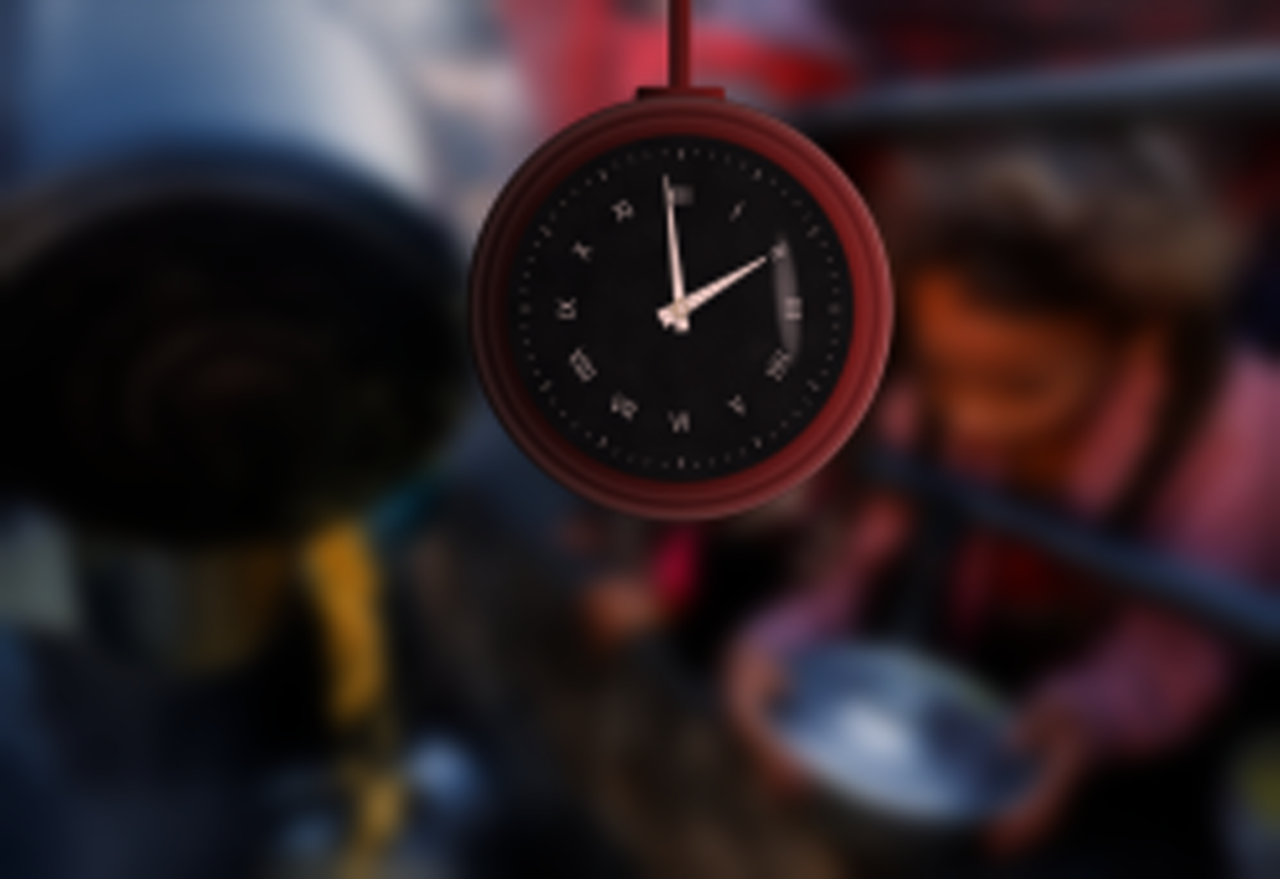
1.59
